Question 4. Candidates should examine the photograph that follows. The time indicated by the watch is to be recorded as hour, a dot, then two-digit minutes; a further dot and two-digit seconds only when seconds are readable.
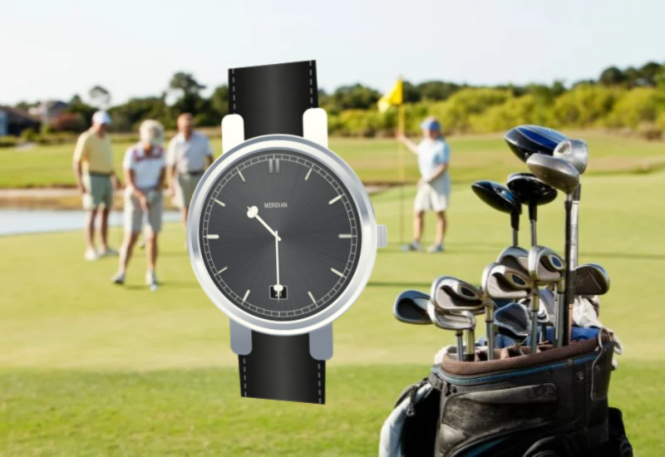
10.30
